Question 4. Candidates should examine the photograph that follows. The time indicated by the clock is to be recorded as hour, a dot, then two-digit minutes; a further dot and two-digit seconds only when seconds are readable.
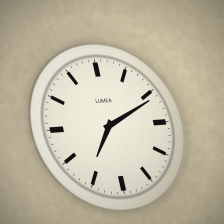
7.11
